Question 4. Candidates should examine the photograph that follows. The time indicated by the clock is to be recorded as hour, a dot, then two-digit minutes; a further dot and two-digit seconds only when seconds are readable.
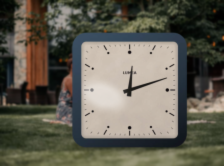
12.12
